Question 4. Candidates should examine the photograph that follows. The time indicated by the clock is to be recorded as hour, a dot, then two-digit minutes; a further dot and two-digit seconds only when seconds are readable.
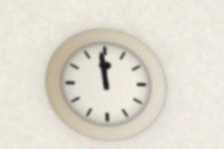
11.59
